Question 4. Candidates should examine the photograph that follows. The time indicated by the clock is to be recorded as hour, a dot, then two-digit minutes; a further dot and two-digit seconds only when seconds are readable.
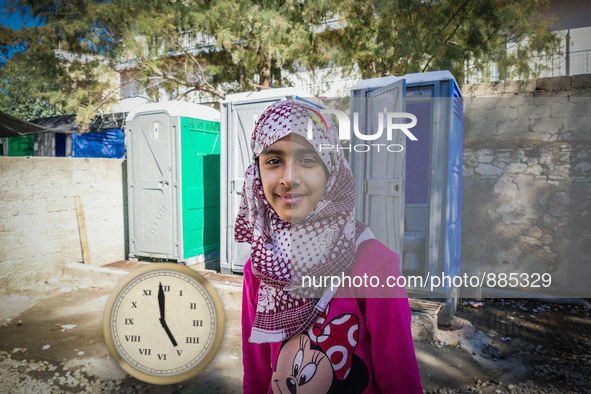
4.59
